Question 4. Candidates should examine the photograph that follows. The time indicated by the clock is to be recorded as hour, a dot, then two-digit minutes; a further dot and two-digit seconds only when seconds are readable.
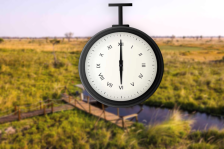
6.00
